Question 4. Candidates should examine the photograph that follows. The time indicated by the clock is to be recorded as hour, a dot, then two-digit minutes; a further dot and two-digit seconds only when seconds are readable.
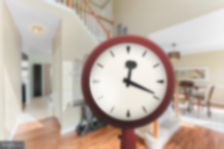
12.19
